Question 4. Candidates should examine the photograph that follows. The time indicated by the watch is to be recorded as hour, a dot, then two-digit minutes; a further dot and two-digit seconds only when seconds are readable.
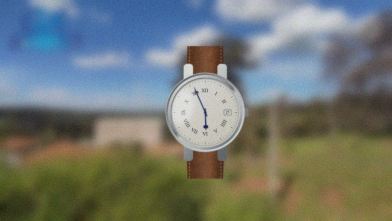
5.56
